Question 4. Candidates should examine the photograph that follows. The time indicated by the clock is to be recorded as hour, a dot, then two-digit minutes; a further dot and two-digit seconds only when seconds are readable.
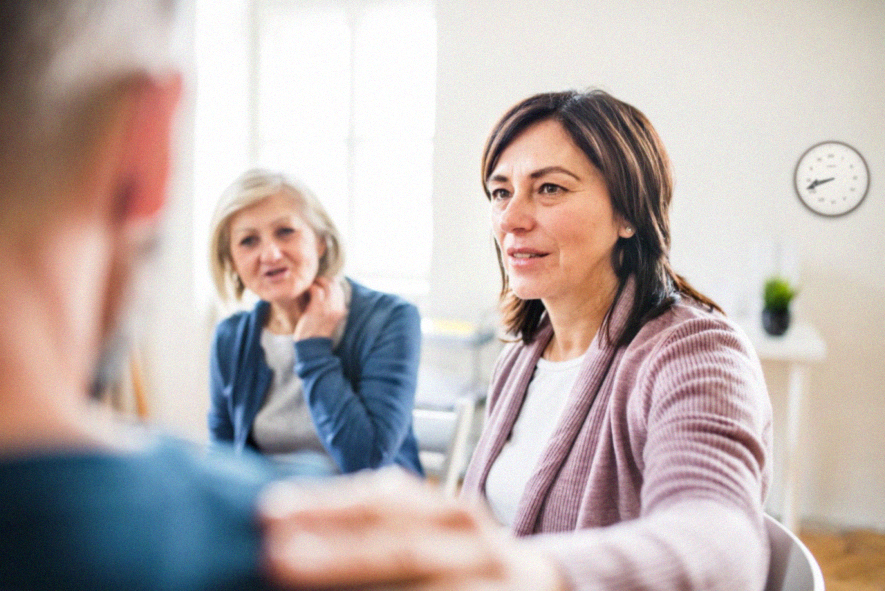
8.42
